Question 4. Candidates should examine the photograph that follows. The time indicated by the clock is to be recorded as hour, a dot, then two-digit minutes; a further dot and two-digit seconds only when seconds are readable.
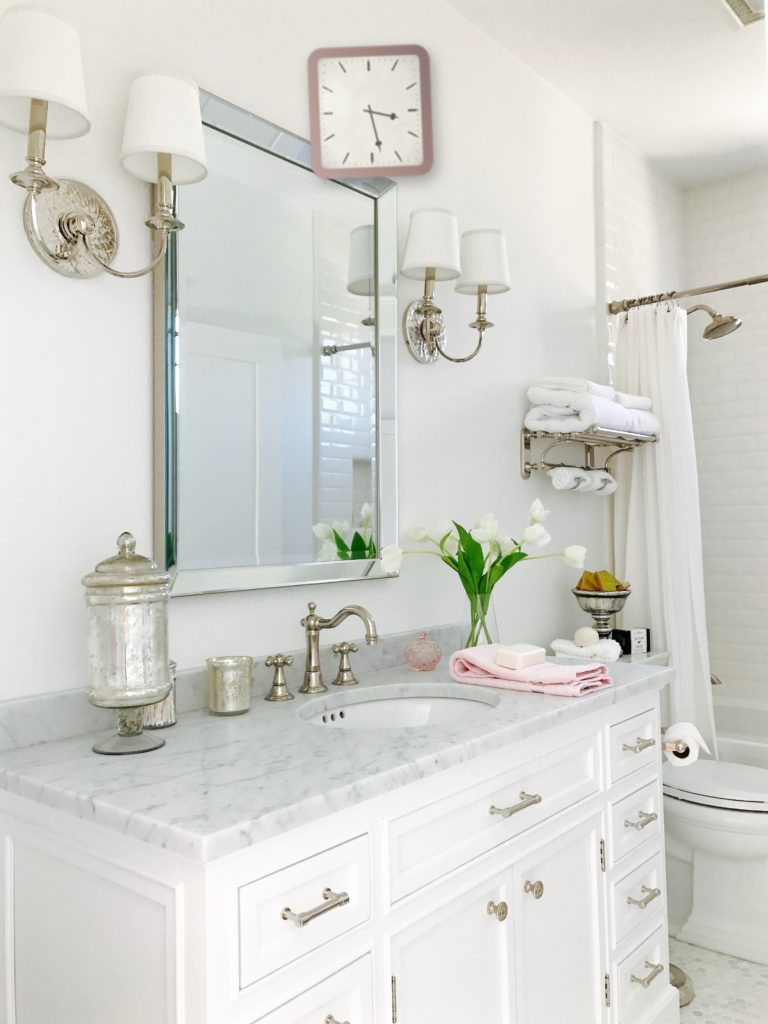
3.28
